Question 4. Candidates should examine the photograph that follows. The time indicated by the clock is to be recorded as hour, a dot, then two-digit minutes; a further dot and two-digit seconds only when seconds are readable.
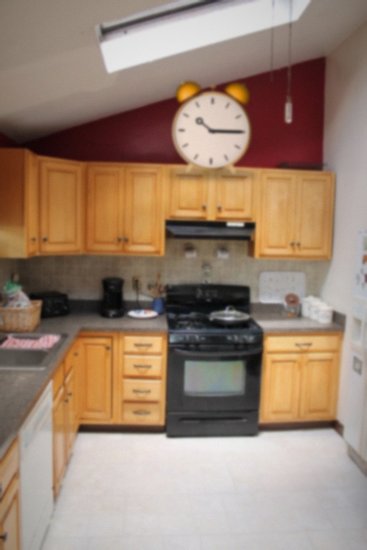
10.15
